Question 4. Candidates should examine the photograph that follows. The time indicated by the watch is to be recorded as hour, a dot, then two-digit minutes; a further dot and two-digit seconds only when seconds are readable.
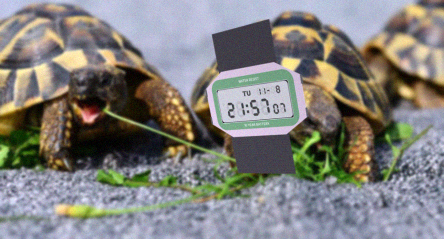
21.57.07
